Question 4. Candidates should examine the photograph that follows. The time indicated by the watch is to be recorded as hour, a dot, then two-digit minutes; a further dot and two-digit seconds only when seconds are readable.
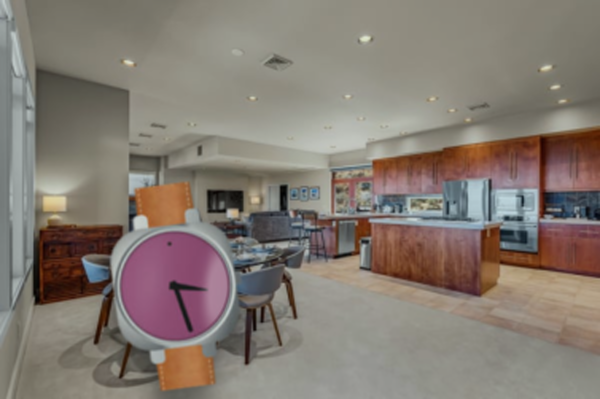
3.28
